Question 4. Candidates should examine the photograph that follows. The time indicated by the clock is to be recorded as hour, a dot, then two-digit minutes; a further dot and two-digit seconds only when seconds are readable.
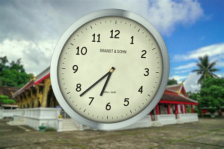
6.38
